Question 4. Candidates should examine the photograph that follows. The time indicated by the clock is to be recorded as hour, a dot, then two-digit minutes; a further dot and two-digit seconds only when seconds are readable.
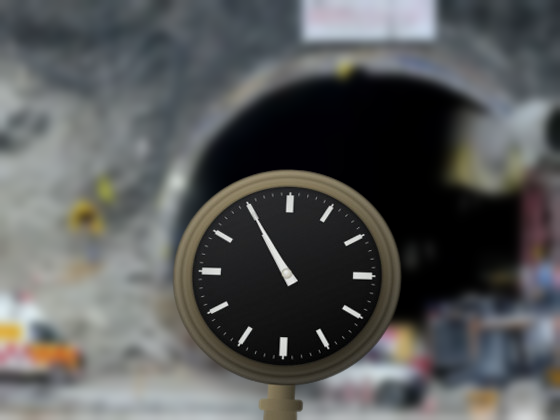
10.55
